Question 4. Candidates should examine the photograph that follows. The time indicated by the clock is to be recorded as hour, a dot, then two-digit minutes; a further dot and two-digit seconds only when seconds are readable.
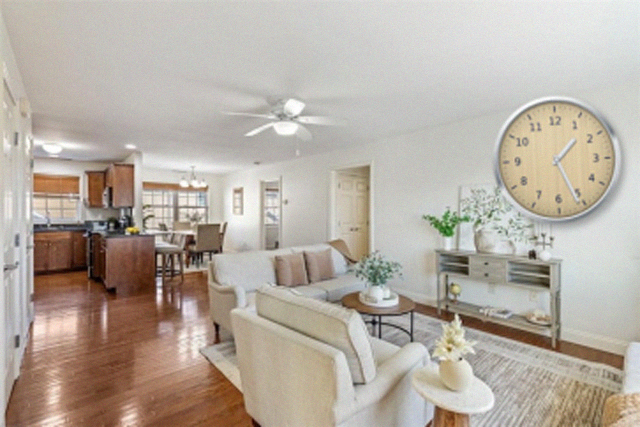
1.26
